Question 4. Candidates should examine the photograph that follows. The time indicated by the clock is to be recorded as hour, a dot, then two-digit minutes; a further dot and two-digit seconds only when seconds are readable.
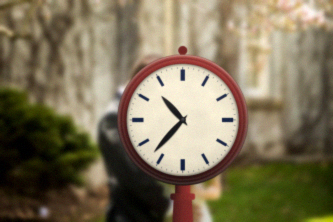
10.37
